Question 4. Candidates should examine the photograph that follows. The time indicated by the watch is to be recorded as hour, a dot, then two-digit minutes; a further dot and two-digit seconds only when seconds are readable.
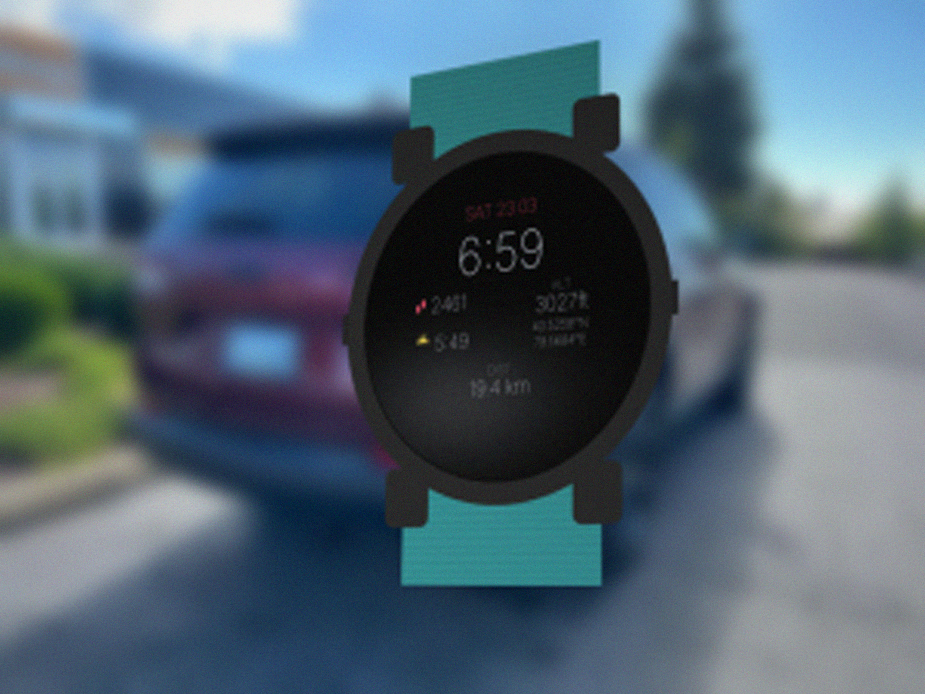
6.59
